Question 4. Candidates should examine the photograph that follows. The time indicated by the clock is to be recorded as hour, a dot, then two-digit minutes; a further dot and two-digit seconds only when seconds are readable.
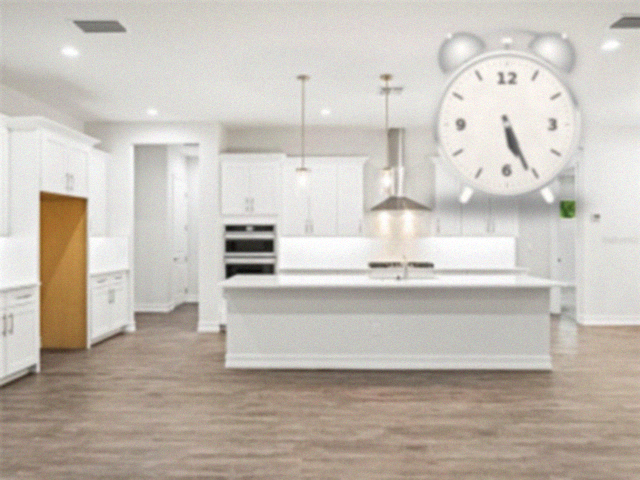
5.26
